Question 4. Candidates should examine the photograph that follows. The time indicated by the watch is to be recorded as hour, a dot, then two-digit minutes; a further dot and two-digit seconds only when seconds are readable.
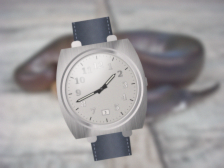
1.42
